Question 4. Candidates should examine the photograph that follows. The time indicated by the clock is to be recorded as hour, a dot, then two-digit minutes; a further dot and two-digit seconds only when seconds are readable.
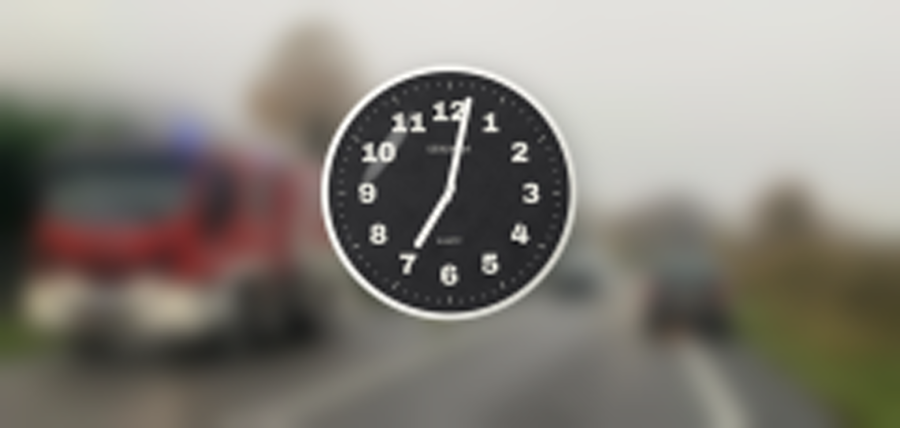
7.02
